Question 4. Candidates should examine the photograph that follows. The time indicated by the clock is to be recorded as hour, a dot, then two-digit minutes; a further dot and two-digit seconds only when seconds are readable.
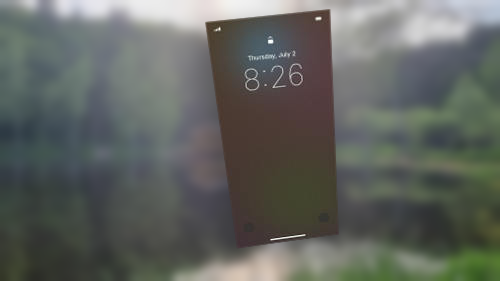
8.26
